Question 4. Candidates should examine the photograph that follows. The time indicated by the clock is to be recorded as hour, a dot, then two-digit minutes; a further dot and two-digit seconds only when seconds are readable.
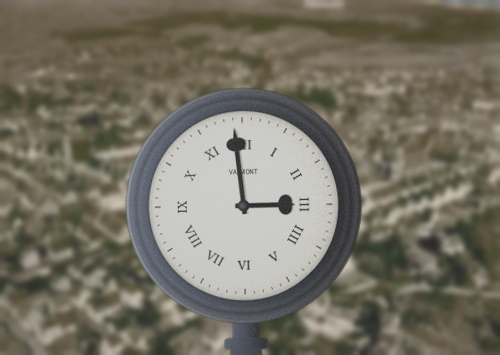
2.59
